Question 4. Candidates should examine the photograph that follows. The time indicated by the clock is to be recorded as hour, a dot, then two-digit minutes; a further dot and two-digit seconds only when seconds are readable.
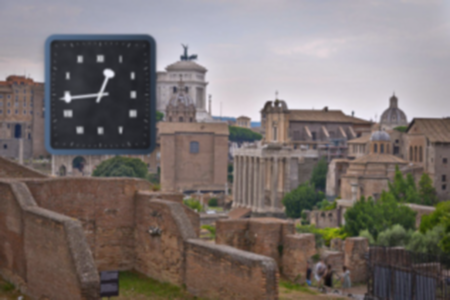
12.44
